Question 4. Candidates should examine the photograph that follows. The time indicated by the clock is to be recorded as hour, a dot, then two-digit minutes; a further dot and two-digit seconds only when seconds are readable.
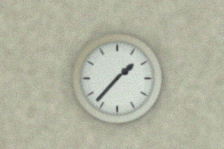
1.37
